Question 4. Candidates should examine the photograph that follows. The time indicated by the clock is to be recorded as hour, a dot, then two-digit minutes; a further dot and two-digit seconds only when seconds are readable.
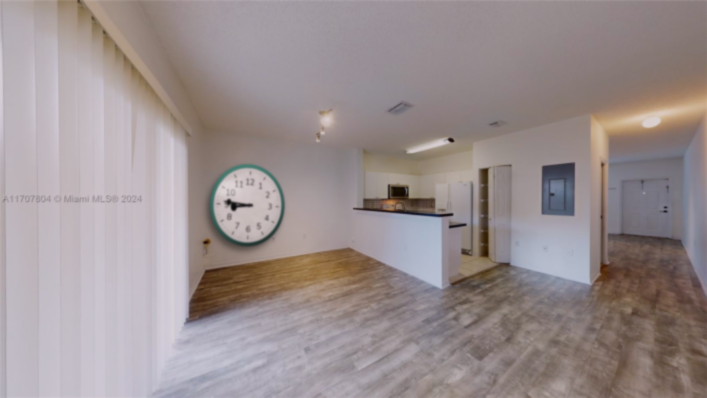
8.46
